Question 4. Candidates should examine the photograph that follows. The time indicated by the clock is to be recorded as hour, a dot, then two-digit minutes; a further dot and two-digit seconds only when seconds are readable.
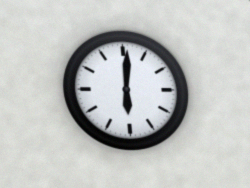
6.01
